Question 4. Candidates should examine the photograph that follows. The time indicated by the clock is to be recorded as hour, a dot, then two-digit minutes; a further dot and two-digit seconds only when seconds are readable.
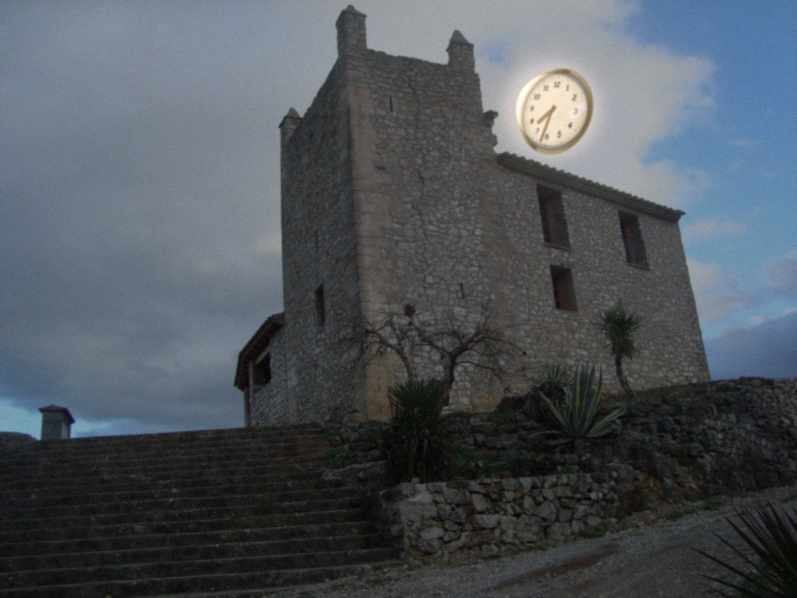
7.32
